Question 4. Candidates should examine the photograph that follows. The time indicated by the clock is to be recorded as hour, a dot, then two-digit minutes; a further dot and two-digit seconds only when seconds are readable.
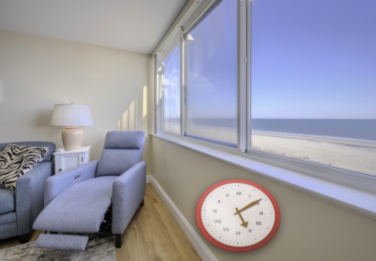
5.09
